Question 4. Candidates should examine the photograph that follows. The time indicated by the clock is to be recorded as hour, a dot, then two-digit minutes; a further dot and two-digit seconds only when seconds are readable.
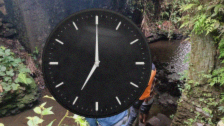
7.00
